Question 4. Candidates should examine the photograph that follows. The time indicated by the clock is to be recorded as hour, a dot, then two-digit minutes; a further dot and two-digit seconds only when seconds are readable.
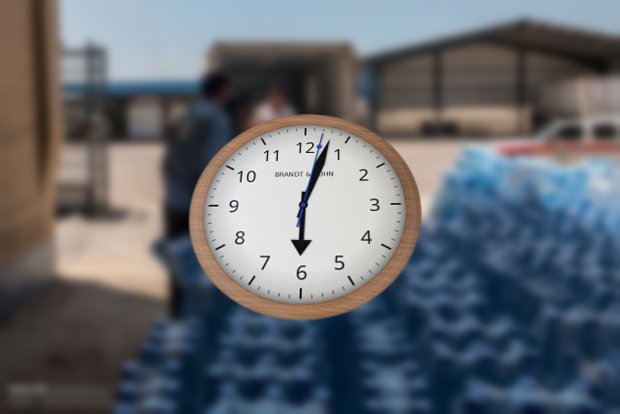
6.03.02
